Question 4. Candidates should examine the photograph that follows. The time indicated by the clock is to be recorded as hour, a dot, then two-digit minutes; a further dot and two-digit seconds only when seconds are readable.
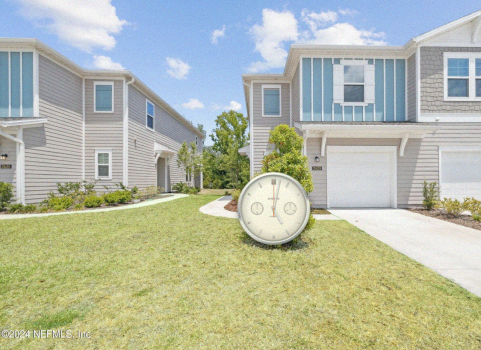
5.02
